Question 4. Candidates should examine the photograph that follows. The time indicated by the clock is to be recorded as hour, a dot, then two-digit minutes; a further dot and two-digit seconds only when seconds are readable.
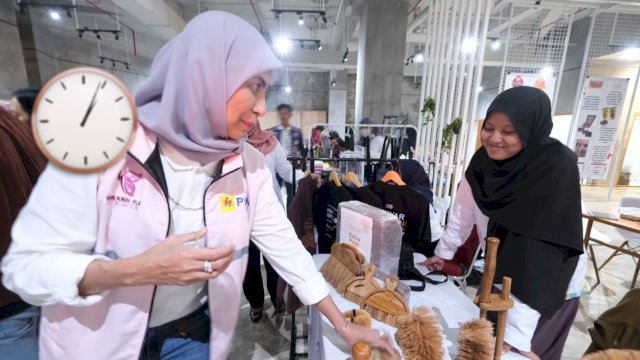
1.04
